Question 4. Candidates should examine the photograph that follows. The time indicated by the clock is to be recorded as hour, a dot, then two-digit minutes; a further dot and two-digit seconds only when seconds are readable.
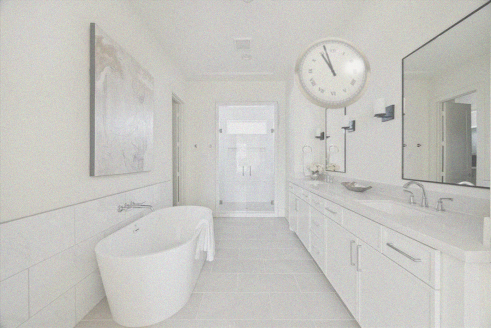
10.57
